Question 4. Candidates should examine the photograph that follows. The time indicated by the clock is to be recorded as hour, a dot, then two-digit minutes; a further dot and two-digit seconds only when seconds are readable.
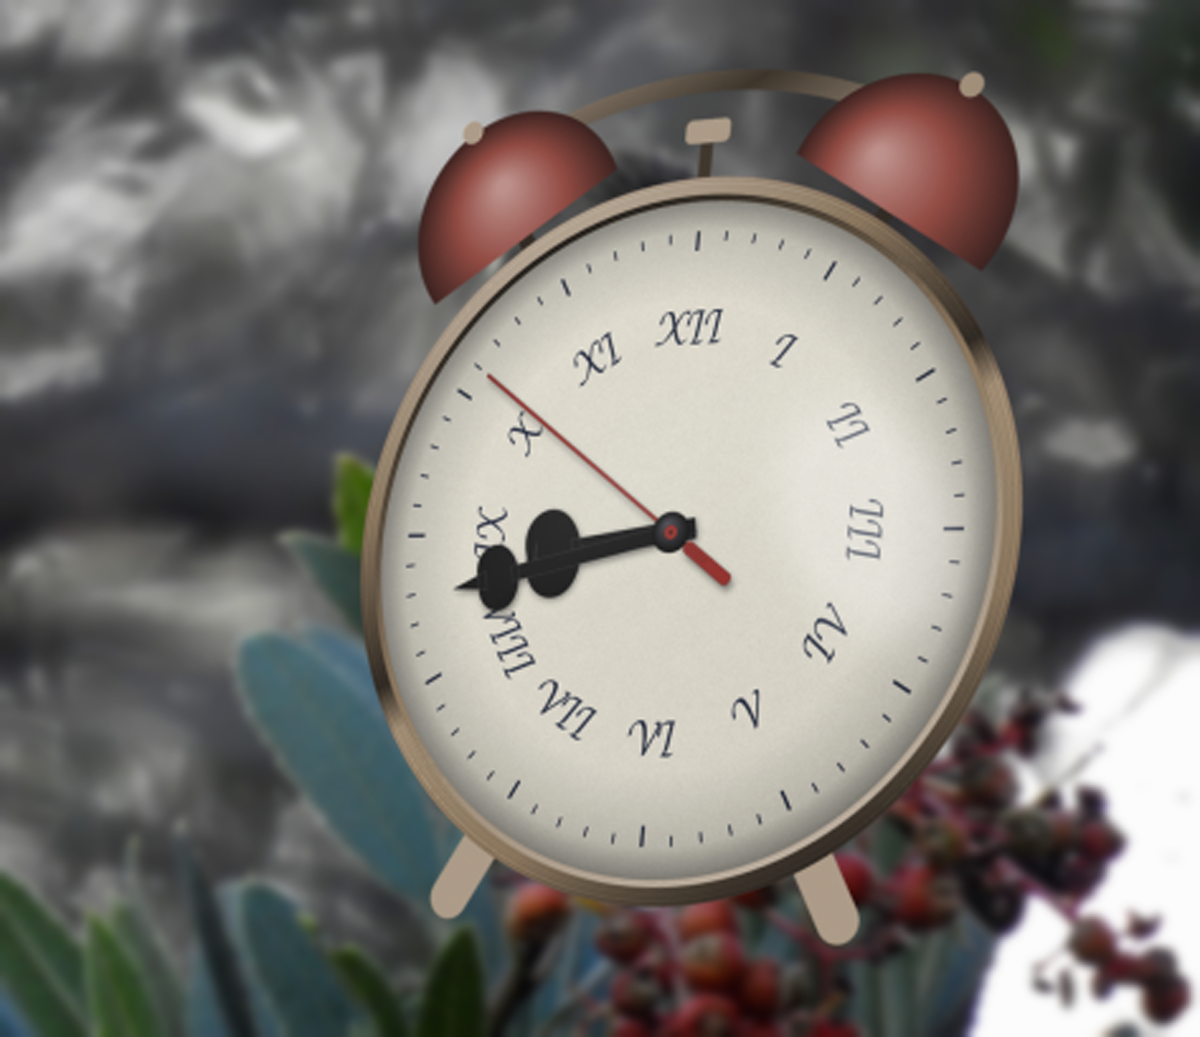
8.42.51
